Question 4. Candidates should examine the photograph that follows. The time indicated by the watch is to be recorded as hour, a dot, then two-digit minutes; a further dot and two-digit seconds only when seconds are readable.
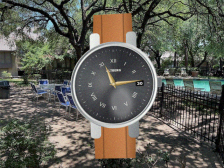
11.14
